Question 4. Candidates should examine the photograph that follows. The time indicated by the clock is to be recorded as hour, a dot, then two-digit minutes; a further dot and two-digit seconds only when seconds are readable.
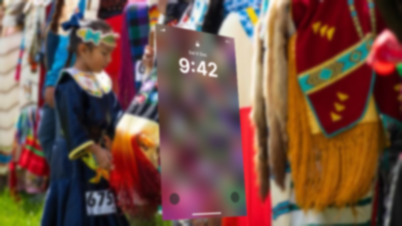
9.42
